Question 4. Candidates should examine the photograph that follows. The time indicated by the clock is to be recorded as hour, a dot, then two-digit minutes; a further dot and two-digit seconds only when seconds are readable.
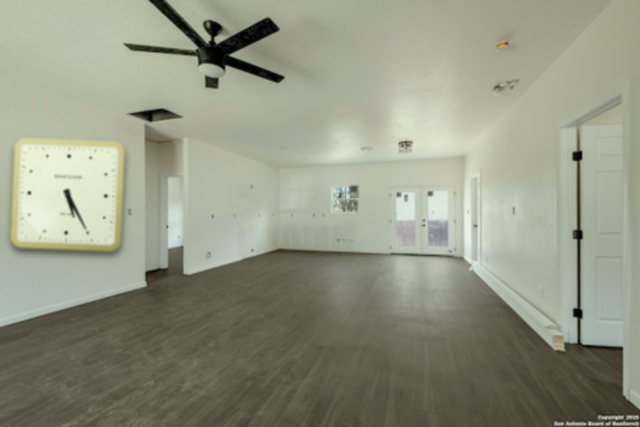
5.25
